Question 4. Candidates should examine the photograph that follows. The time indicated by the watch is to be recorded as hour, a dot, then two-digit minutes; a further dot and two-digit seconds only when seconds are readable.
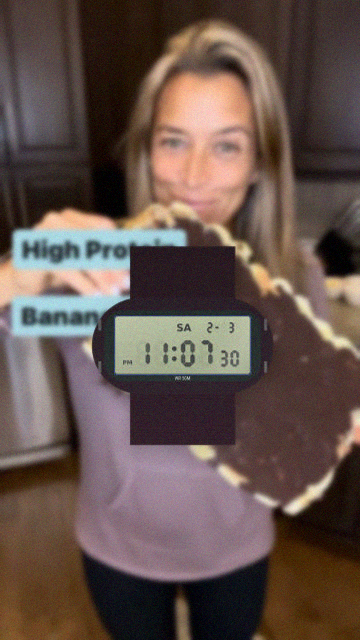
11.07.30
